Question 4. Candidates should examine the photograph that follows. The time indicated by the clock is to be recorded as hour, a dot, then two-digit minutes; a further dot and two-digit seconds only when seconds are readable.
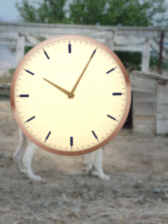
10.05
